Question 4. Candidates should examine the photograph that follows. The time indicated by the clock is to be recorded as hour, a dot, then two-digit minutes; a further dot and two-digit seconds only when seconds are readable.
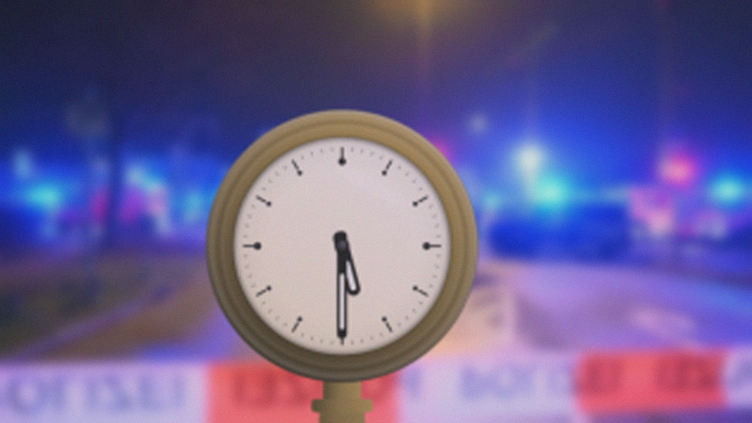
5.30
